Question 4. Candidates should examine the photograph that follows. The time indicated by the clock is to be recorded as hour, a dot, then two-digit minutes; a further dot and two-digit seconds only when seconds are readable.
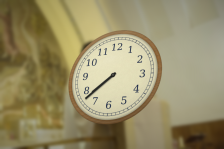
7.38
